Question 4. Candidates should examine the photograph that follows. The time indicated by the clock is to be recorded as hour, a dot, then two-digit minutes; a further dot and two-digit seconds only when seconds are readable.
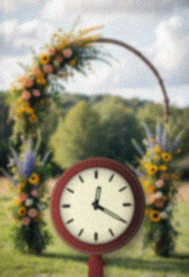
12.20
